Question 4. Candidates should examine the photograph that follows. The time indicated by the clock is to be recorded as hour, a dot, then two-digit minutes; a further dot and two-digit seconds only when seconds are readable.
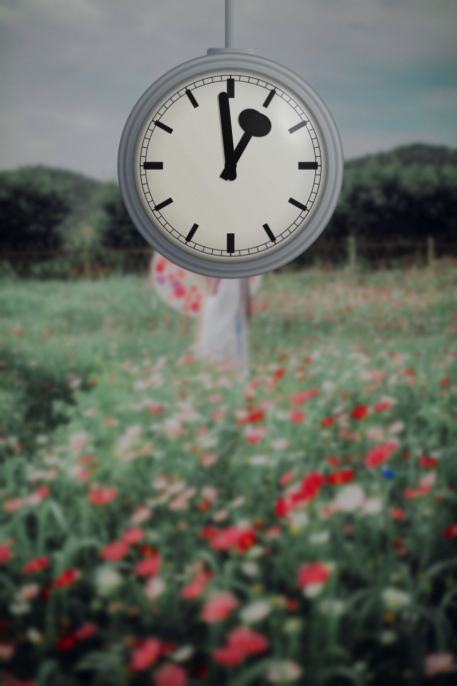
12.59
